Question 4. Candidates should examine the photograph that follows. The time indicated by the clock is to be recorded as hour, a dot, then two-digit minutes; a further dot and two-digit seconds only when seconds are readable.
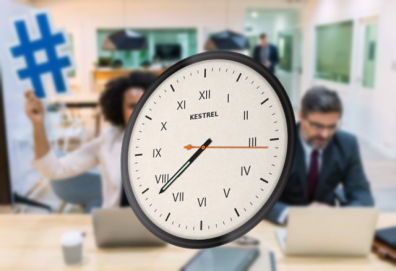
7.38.16
